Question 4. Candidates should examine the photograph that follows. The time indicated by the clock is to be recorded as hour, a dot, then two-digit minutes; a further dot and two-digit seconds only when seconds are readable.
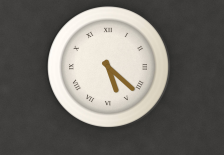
5.22
